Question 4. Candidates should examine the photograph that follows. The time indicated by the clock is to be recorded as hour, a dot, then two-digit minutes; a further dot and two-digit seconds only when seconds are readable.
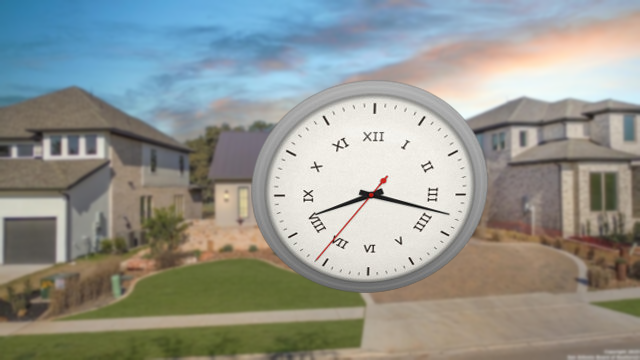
8.17.36
